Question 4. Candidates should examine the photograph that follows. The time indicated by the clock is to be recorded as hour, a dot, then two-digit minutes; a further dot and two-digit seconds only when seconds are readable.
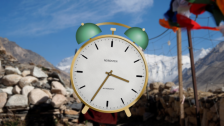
3.35
